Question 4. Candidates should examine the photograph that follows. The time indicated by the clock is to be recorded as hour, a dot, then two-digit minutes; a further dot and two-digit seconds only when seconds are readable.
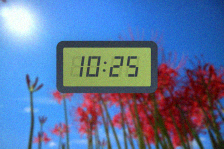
10.25
